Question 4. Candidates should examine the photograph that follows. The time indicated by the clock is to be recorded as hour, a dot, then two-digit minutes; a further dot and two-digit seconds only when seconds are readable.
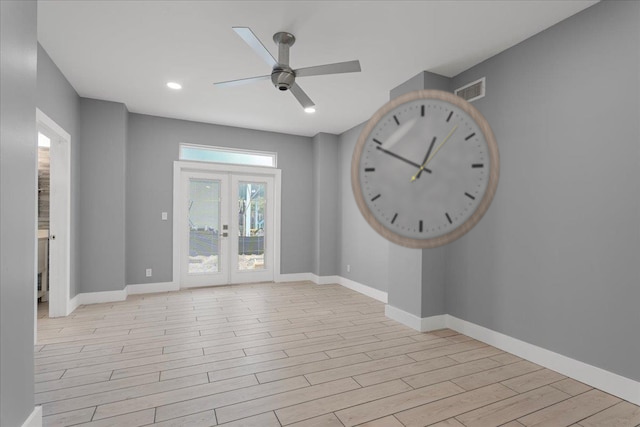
12.49.07
